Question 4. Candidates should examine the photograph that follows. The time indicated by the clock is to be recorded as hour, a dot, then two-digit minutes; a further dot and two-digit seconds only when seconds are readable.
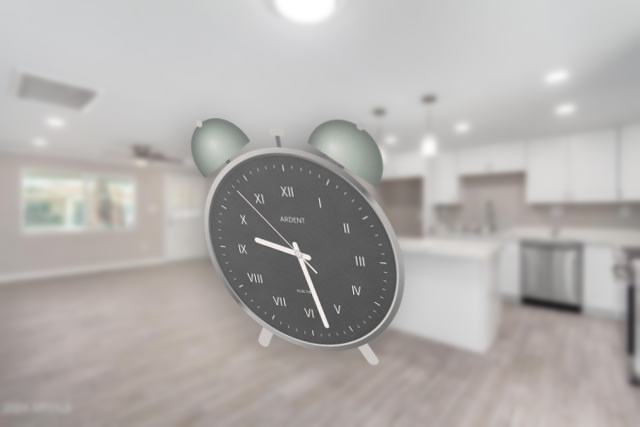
9.27.53
